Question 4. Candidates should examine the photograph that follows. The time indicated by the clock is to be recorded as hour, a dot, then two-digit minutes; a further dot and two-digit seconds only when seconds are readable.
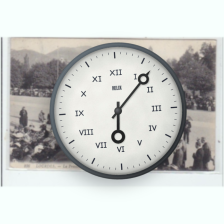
6.07
